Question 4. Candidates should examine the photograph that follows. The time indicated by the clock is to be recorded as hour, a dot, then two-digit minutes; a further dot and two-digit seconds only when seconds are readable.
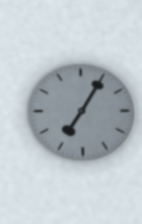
7.05
